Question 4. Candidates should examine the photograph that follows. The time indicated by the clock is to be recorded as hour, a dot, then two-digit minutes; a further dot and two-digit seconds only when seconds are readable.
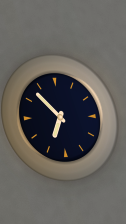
6.53
